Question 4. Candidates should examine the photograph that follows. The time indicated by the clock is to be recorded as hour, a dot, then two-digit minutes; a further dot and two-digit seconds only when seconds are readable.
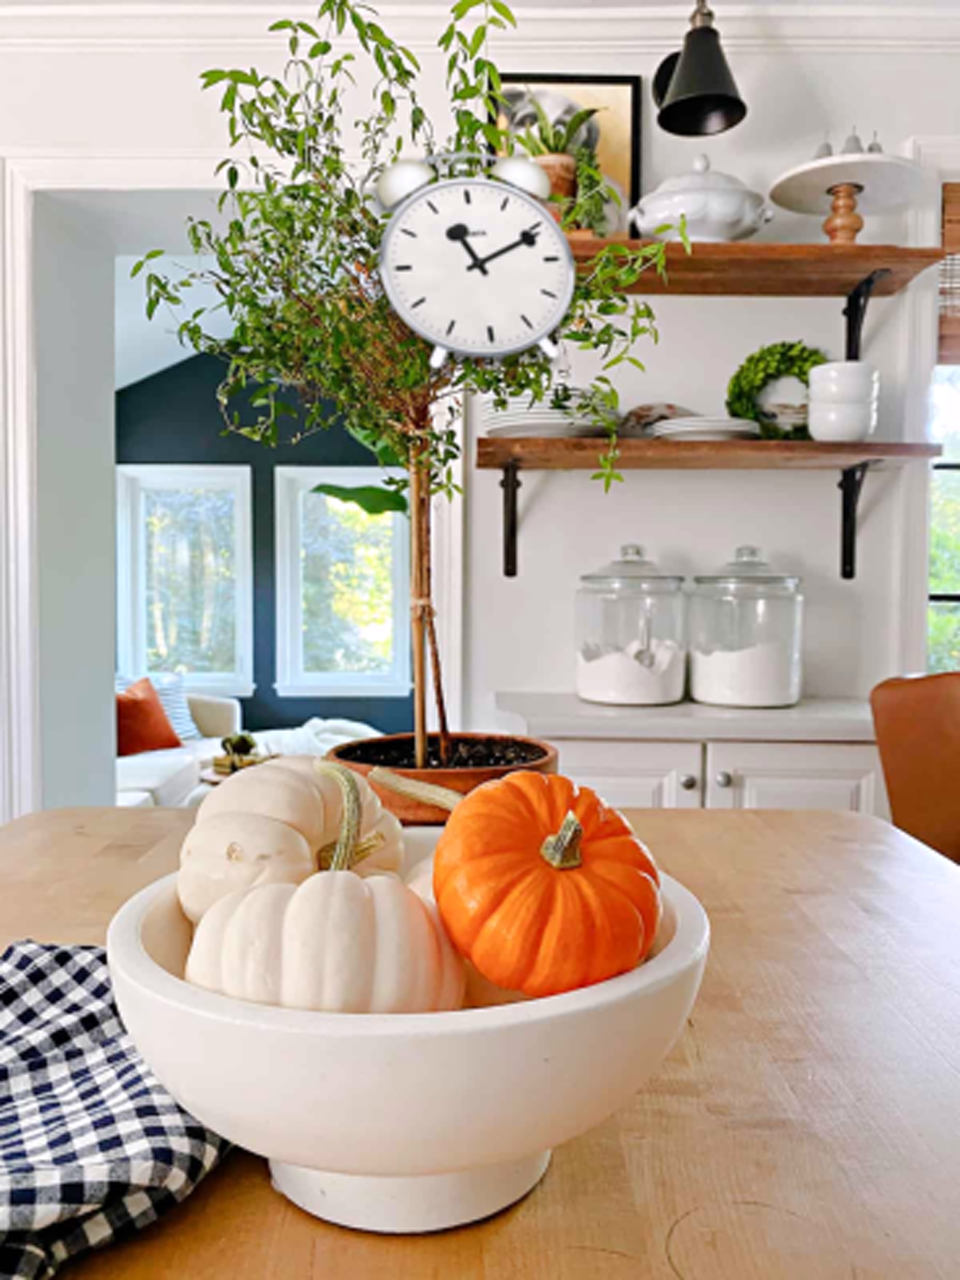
11.11
